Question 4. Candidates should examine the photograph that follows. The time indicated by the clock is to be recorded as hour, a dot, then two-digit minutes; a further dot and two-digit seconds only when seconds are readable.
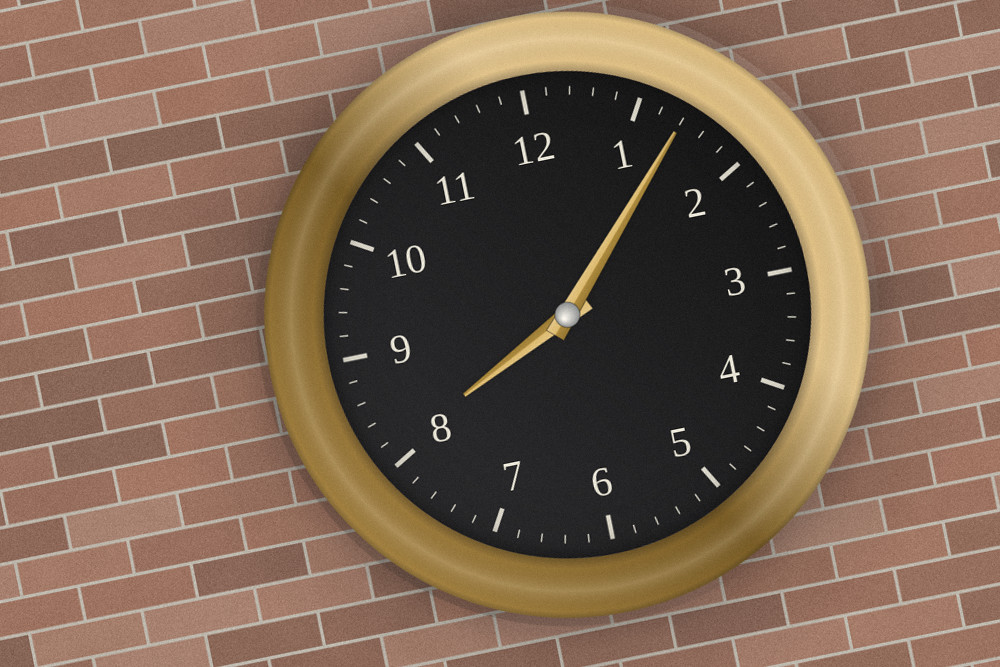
8.07
